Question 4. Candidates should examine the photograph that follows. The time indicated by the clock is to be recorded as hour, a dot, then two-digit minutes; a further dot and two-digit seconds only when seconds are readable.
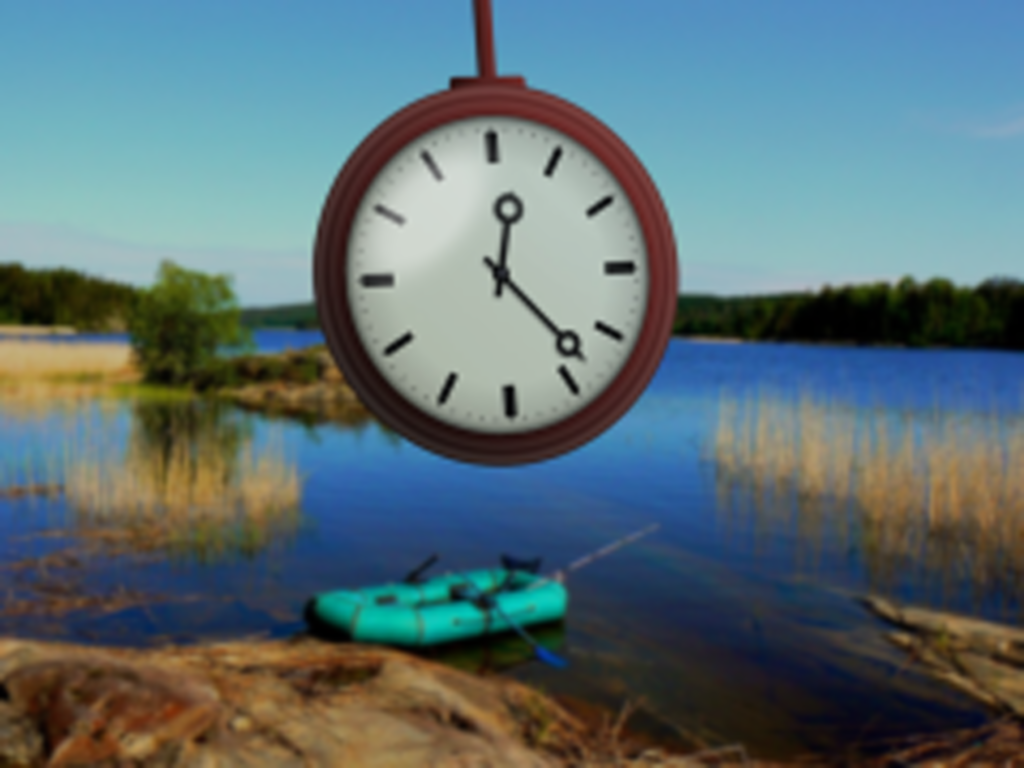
12.23
